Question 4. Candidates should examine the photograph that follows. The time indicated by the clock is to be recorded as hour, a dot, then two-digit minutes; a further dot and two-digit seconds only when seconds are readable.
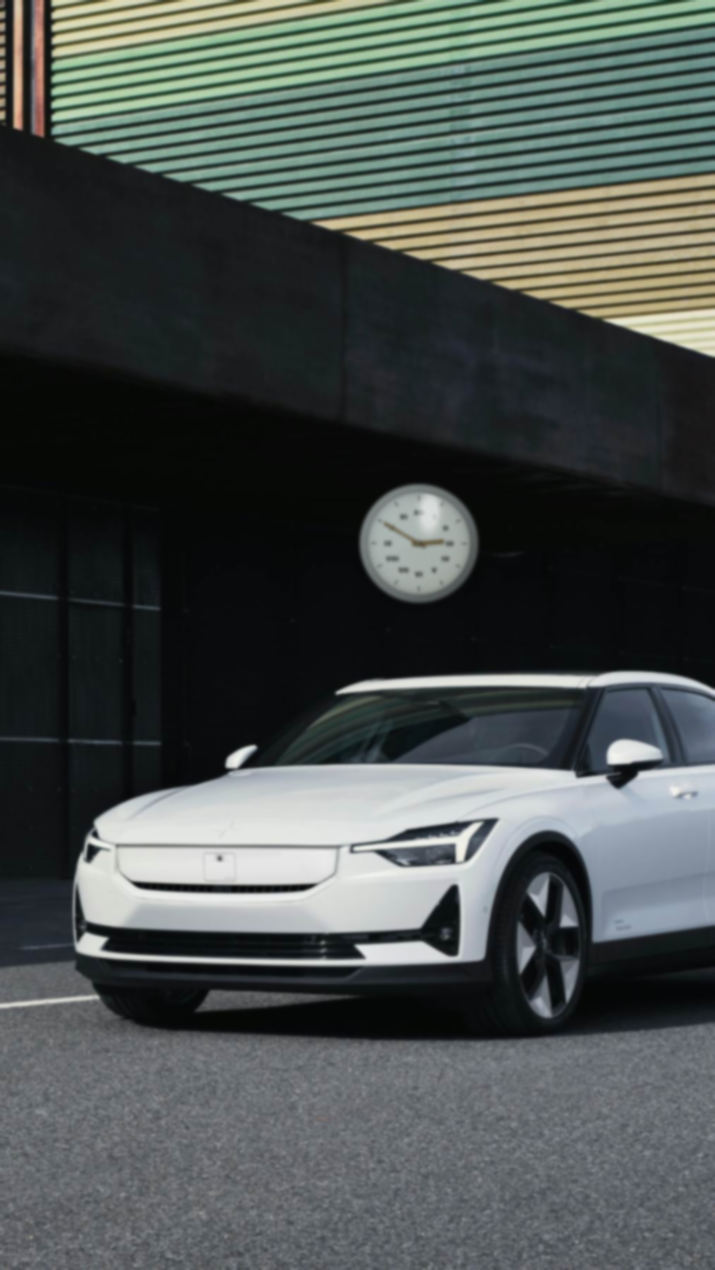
2.50
